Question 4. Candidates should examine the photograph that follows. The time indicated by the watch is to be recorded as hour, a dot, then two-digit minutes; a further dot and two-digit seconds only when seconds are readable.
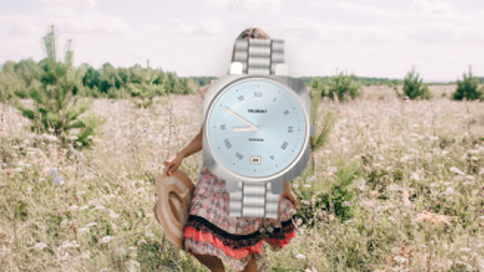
8.50
